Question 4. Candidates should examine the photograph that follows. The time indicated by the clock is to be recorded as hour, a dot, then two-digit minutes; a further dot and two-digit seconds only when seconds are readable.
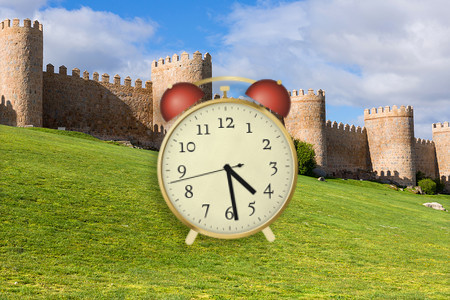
4.28.43
